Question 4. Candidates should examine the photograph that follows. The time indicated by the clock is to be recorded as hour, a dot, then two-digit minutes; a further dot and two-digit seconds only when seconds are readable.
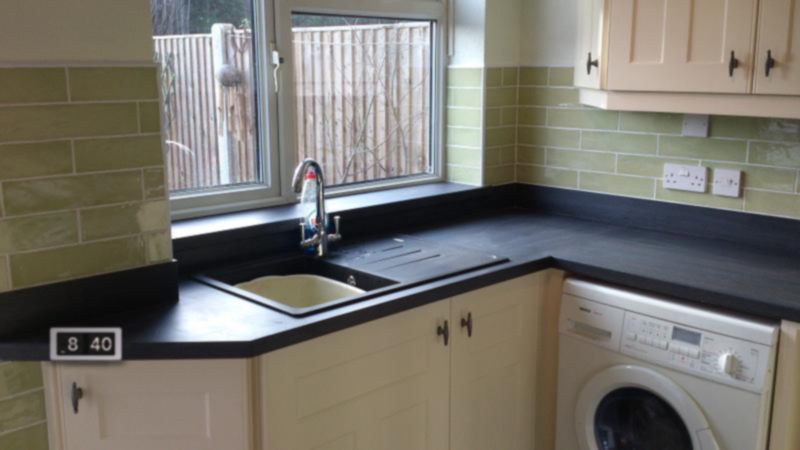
8.40
